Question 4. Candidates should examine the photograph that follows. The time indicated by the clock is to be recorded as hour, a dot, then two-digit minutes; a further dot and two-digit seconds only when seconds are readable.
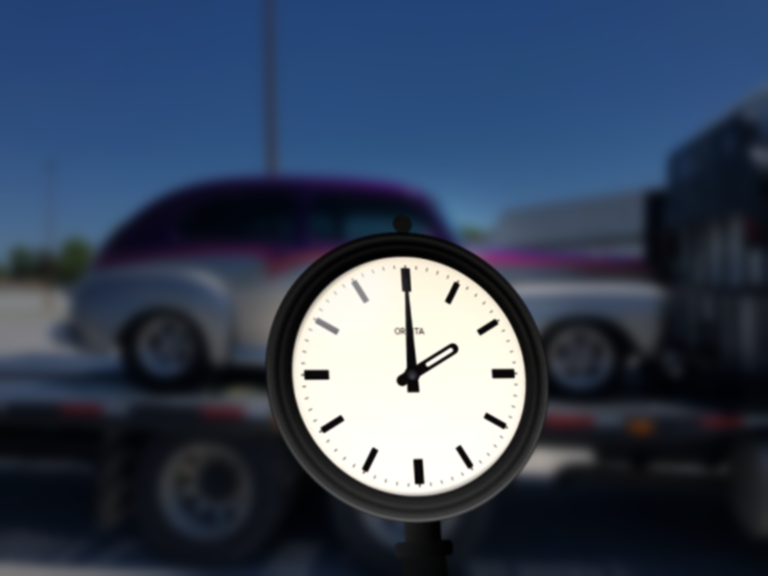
2.00
